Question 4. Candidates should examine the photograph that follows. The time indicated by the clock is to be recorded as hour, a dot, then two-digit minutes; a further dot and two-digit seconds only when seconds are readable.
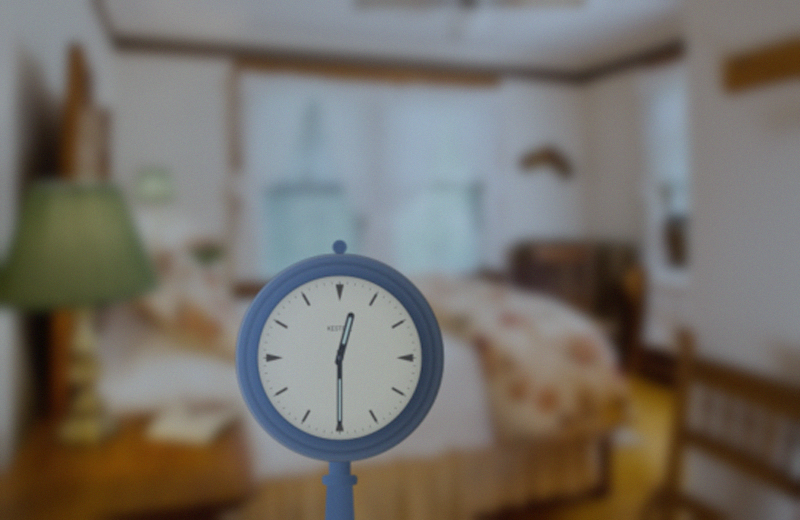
12.30
